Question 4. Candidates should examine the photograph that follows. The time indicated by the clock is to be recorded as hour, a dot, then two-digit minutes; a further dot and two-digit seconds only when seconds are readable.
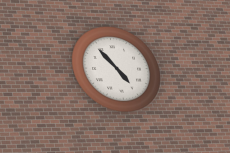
4.54
